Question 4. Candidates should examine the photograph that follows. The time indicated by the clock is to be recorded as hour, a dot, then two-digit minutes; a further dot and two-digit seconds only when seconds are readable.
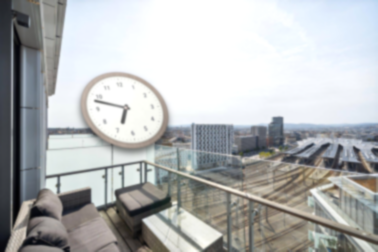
6.48
